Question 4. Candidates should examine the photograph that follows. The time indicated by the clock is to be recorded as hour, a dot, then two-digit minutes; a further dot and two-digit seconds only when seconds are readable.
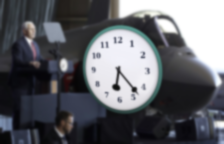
6.23
